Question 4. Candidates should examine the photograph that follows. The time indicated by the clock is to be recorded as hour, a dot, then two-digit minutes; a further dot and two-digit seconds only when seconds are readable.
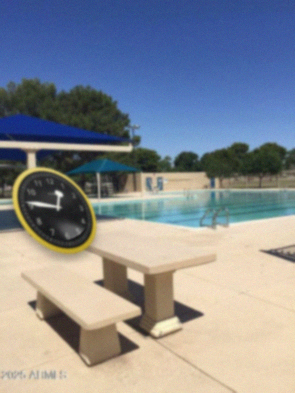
12.46
